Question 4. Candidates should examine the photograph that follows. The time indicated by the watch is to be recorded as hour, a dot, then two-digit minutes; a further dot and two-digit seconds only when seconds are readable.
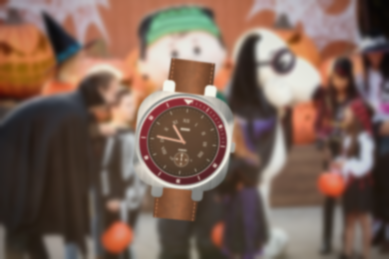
10.46
